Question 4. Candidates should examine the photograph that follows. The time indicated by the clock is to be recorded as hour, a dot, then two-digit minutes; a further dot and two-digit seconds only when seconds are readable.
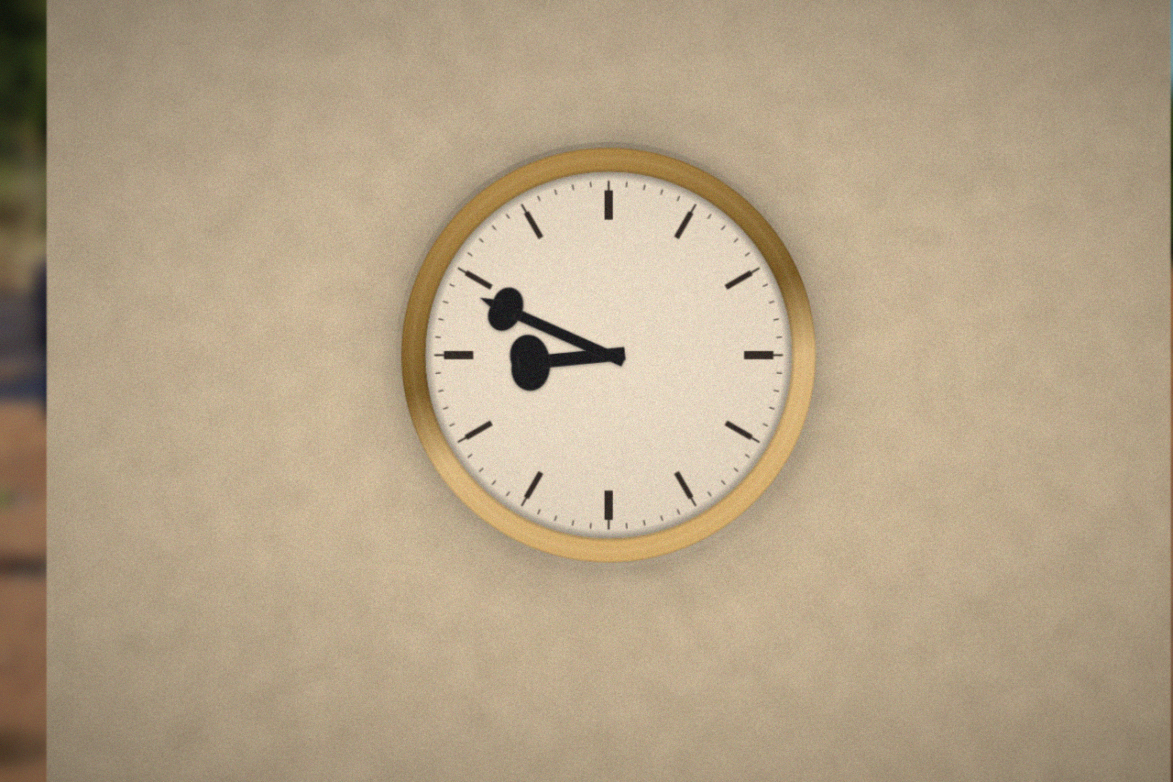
8.49
